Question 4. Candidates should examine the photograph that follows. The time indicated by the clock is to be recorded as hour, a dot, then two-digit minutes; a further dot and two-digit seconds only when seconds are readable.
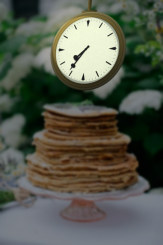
7.36
